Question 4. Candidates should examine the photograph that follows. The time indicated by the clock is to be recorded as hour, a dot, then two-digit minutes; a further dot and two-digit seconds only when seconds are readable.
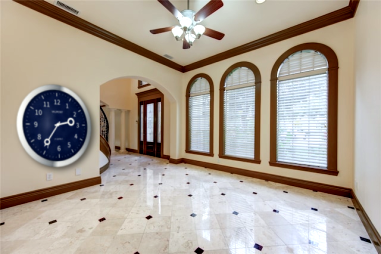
2.36
